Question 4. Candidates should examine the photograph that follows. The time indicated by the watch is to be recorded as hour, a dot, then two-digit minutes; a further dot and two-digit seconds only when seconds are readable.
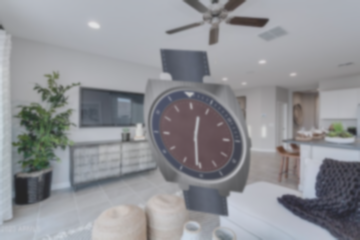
12.31
